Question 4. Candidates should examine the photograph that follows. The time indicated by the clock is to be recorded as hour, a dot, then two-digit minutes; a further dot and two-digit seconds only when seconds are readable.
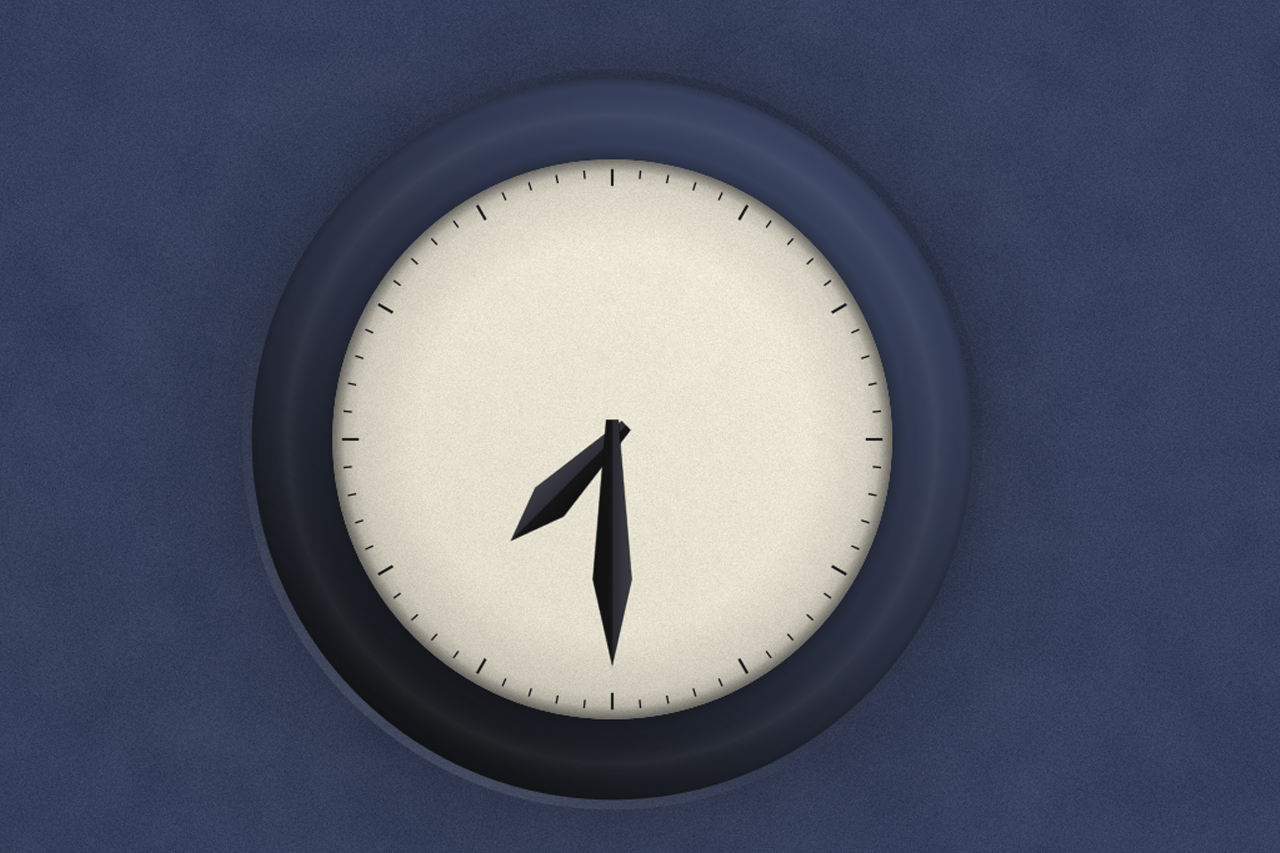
7.30
